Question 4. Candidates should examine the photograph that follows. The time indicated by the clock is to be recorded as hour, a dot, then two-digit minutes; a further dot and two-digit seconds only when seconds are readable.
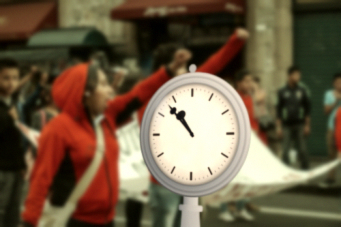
10.53
